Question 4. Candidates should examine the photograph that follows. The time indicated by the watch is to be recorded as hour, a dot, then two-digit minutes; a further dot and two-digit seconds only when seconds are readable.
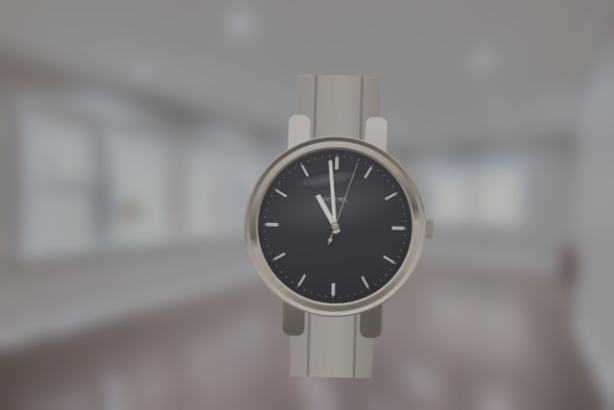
10.59.03
